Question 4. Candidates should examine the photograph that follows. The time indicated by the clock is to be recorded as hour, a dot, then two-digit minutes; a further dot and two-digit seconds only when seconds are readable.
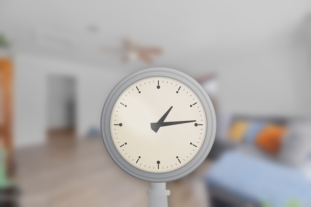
1.14
